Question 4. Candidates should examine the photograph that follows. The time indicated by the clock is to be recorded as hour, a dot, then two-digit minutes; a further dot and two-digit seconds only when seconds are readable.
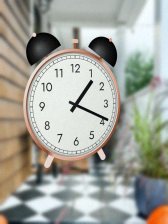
1.19
